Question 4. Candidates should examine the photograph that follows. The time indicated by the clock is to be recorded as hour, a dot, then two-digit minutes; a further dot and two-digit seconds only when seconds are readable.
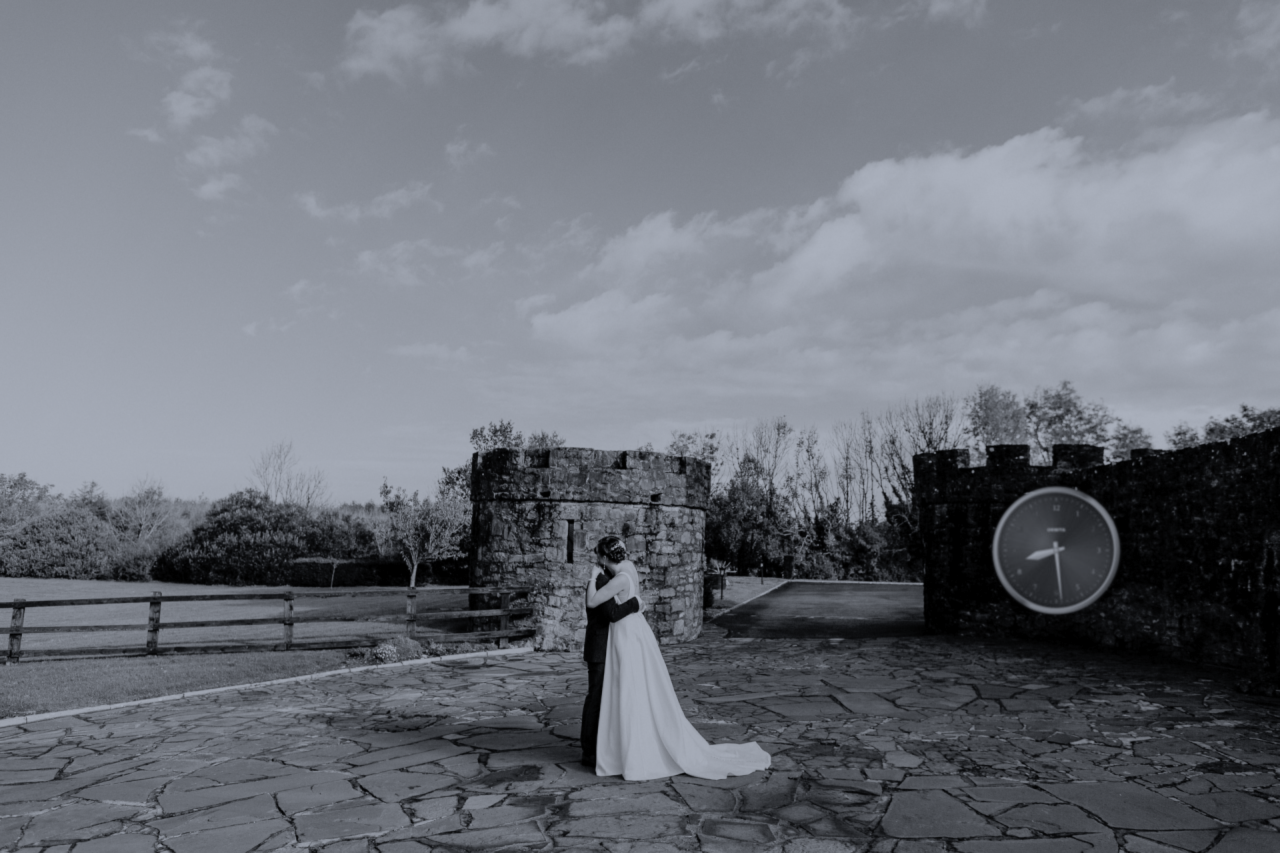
8.29
